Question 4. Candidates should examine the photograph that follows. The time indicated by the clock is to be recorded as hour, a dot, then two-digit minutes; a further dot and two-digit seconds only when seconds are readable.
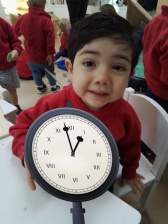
12.58
